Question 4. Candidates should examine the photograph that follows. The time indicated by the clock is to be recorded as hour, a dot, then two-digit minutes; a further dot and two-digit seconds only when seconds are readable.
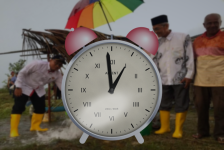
12.59
